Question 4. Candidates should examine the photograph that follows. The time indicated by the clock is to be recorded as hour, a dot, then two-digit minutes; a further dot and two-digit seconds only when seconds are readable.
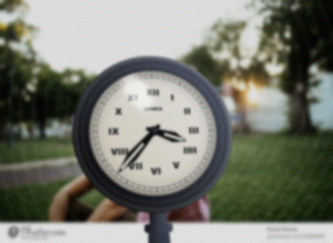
3.37
